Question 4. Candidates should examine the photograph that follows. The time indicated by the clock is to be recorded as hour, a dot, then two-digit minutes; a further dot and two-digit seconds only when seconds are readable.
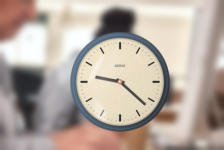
9.22
